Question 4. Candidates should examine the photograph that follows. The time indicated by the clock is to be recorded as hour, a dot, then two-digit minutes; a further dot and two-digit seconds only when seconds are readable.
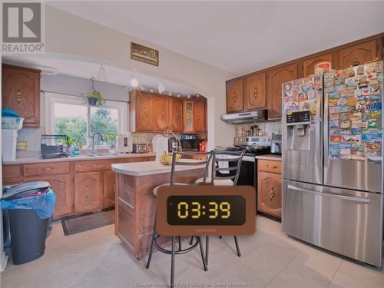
3.39
